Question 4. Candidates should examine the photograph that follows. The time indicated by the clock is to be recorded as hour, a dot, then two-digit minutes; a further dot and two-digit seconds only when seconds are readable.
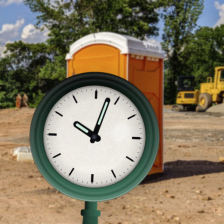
10.03
